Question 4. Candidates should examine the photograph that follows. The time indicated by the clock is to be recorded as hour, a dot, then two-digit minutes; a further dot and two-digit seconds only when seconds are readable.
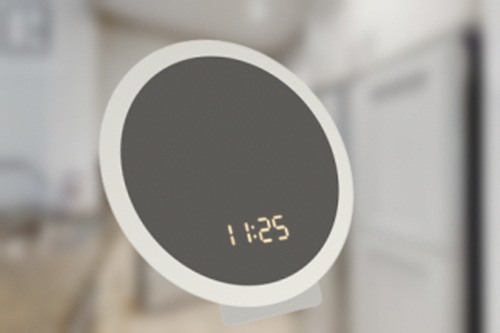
11.25
